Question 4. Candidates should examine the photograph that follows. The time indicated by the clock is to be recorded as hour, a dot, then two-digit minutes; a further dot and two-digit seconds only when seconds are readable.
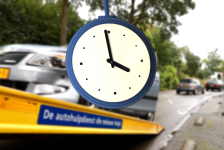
3.59
